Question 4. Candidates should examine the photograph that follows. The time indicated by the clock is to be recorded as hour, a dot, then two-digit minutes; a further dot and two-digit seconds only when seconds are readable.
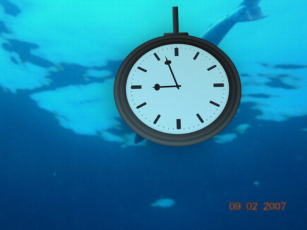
8.57
